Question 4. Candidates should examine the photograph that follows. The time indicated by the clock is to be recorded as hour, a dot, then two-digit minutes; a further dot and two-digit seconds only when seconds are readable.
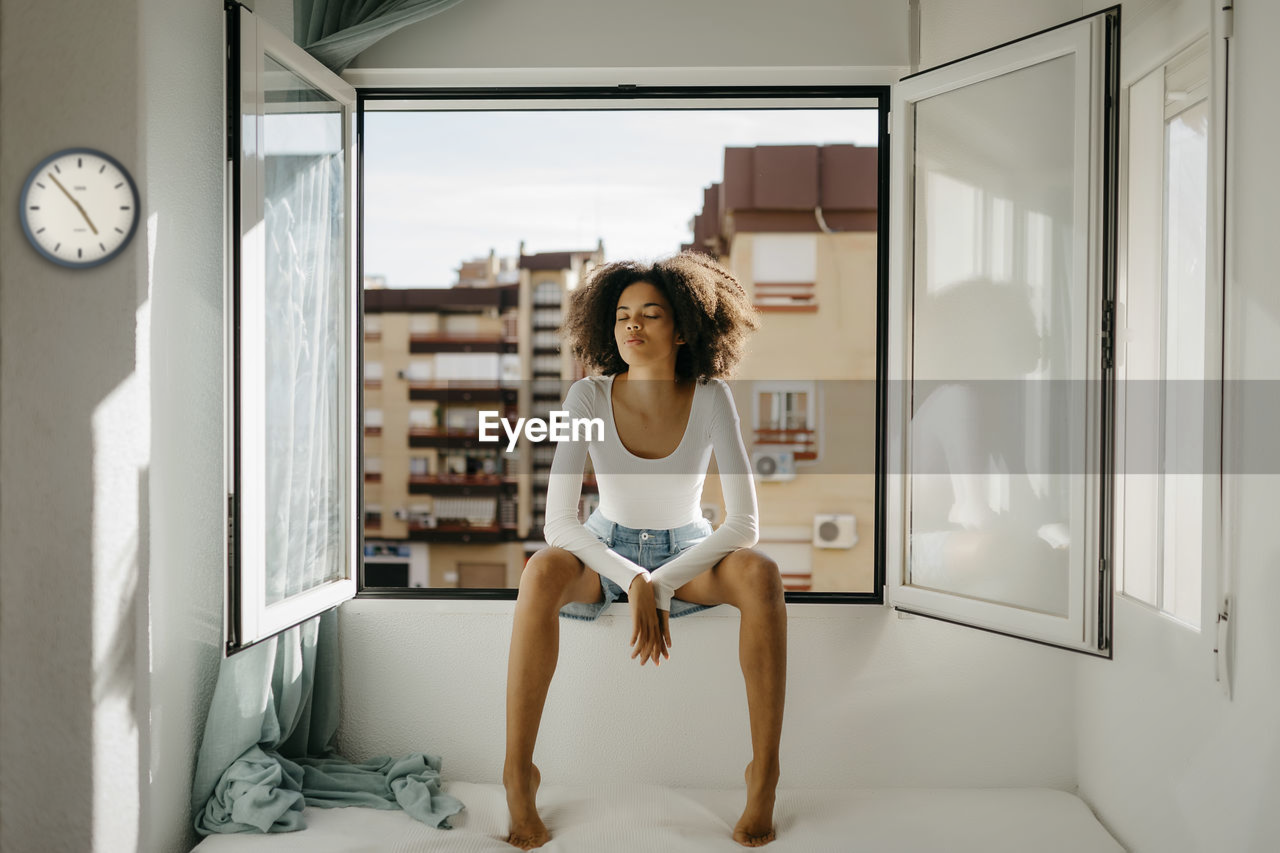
4.53
